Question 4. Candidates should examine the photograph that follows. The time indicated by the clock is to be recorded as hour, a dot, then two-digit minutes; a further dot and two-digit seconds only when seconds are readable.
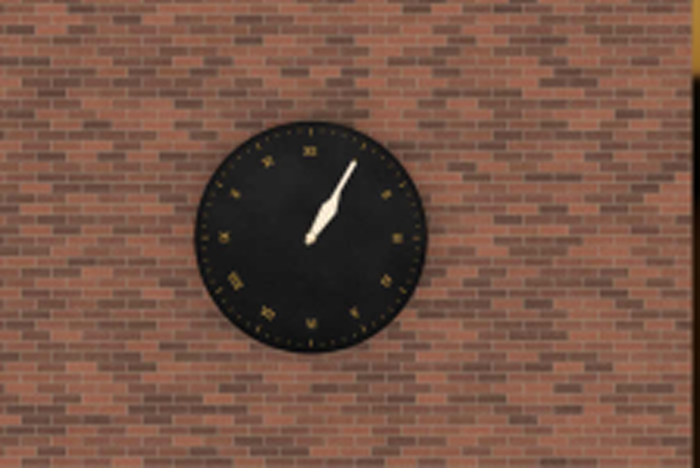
1.05
